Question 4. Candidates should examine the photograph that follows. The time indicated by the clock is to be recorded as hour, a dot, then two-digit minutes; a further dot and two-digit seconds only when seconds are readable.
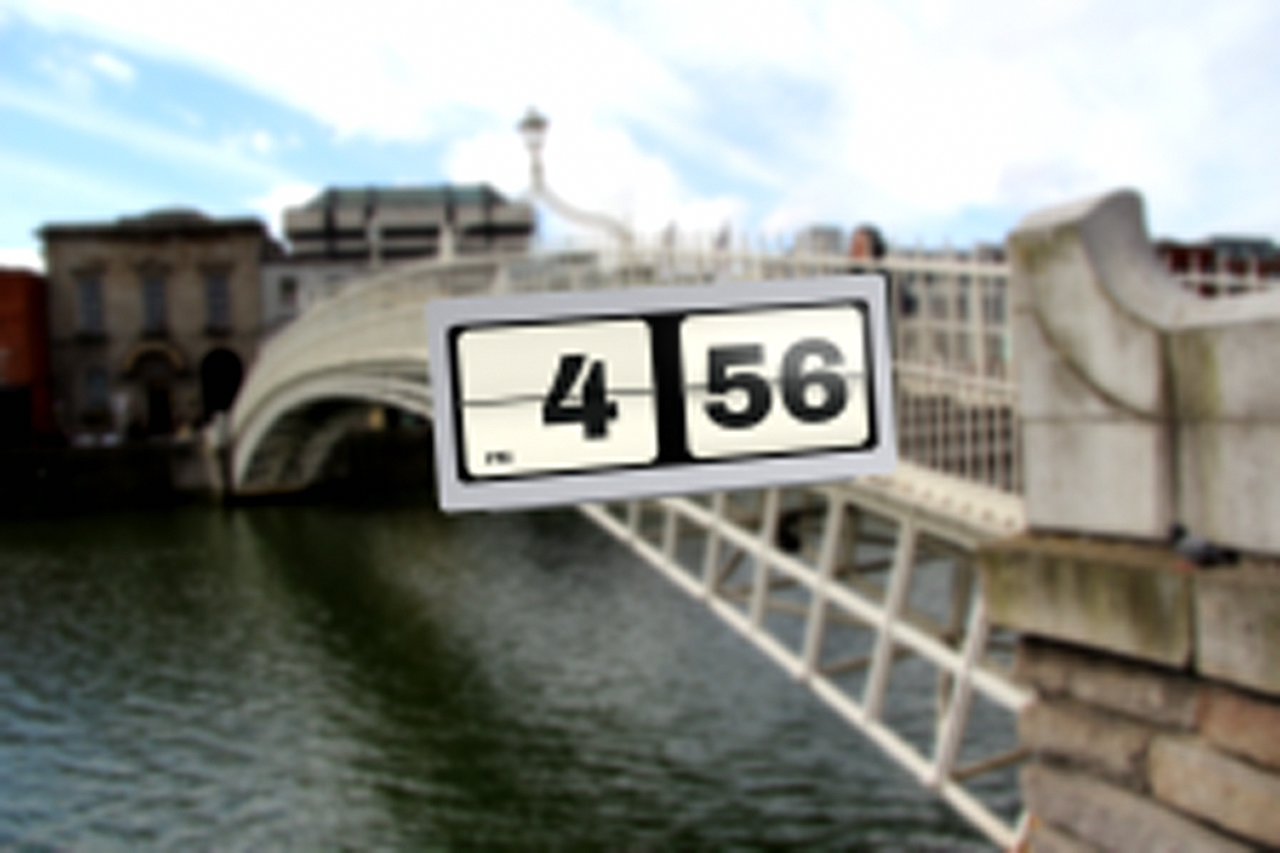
4.56
